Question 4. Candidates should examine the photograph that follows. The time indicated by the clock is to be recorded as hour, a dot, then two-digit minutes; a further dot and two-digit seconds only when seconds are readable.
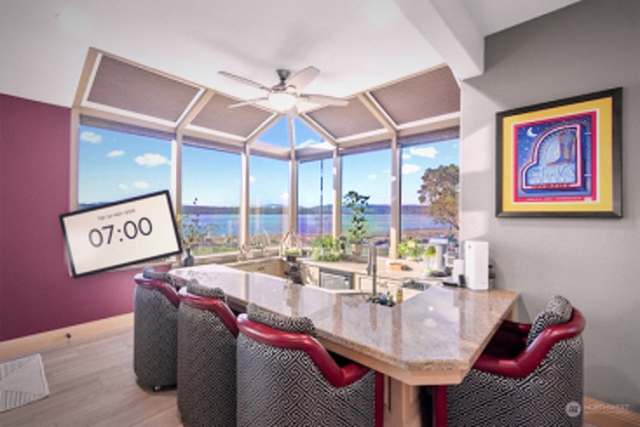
7.00
